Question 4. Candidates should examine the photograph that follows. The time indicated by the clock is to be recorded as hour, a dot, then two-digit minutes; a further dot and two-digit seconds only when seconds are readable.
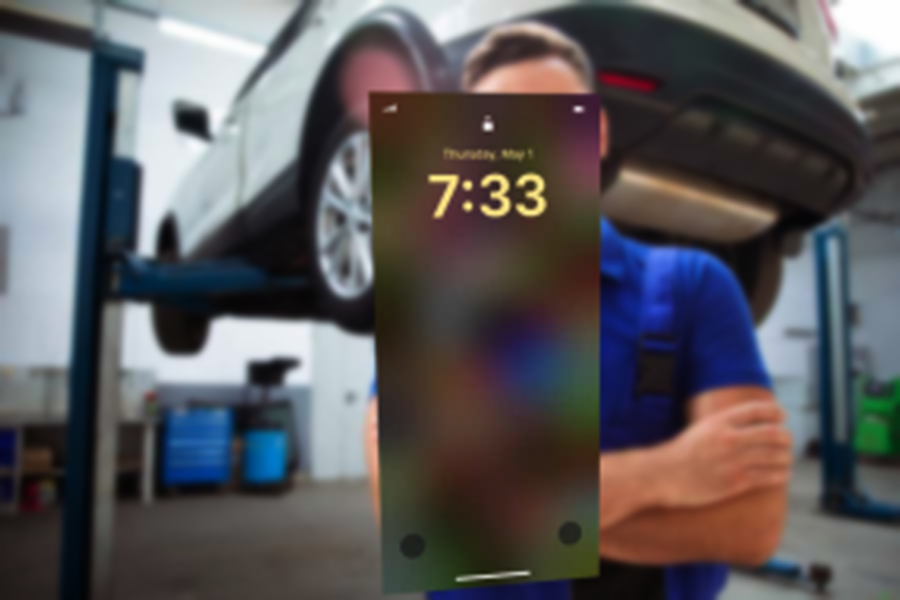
7.33
